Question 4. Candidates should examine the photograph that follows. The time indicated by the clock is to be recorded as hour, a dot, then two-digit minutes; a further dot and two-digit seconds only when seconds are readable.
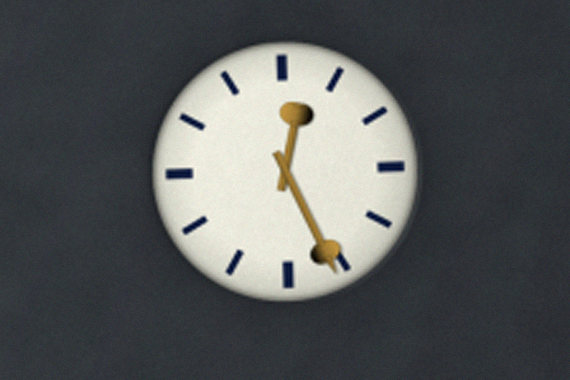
12.26
